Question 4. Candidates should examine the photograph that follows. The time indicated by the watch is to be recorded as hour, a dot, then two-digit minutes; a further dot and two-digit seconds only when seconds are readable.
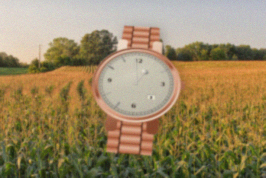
12.59
